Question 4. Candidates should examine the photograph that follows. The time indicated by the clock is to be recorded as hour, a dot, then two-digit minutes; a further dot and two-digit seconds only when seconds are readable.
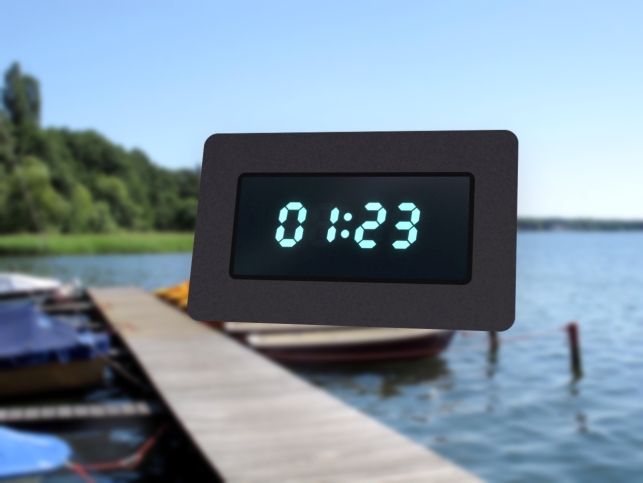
1.23
